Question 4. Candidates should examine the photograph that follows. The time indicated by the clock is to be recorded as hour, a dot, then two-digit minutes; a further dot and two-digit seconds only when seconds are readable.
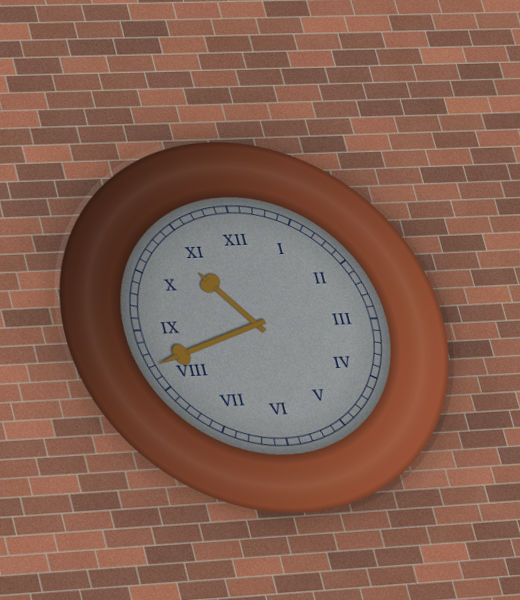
10.42
